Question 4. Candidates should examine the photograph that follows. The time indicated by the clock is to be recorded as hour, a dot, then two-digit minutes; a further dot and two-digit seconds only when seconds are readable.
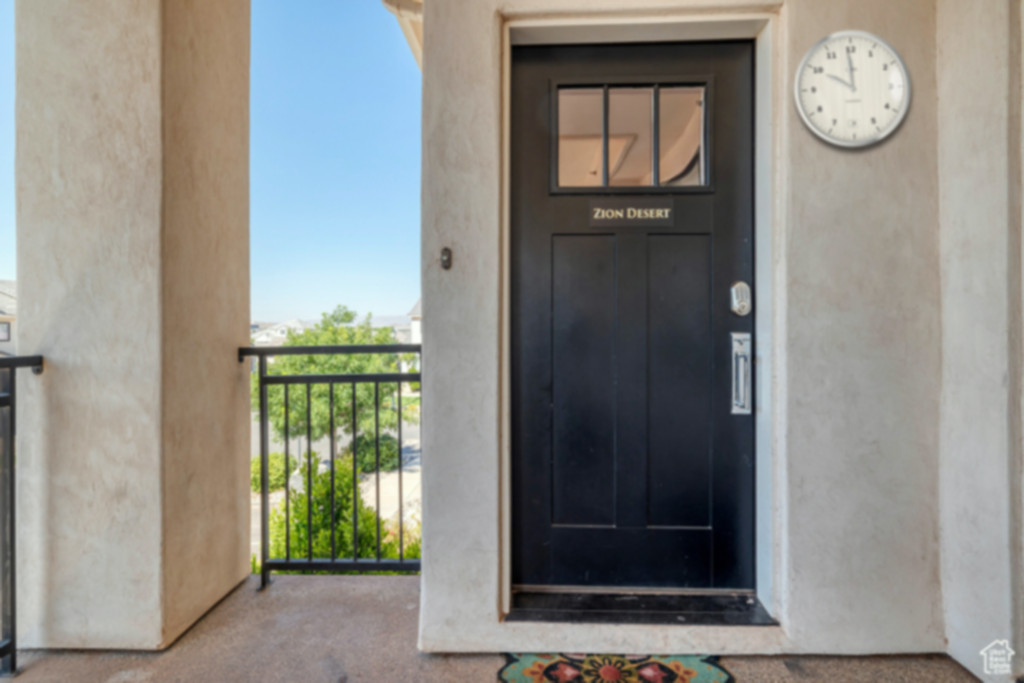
9.59
